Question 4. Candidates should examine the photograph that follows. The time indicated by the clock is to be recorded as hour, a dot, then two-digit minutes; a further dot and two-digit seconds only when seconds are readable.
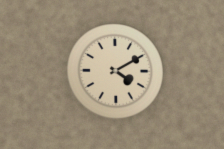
4.10
